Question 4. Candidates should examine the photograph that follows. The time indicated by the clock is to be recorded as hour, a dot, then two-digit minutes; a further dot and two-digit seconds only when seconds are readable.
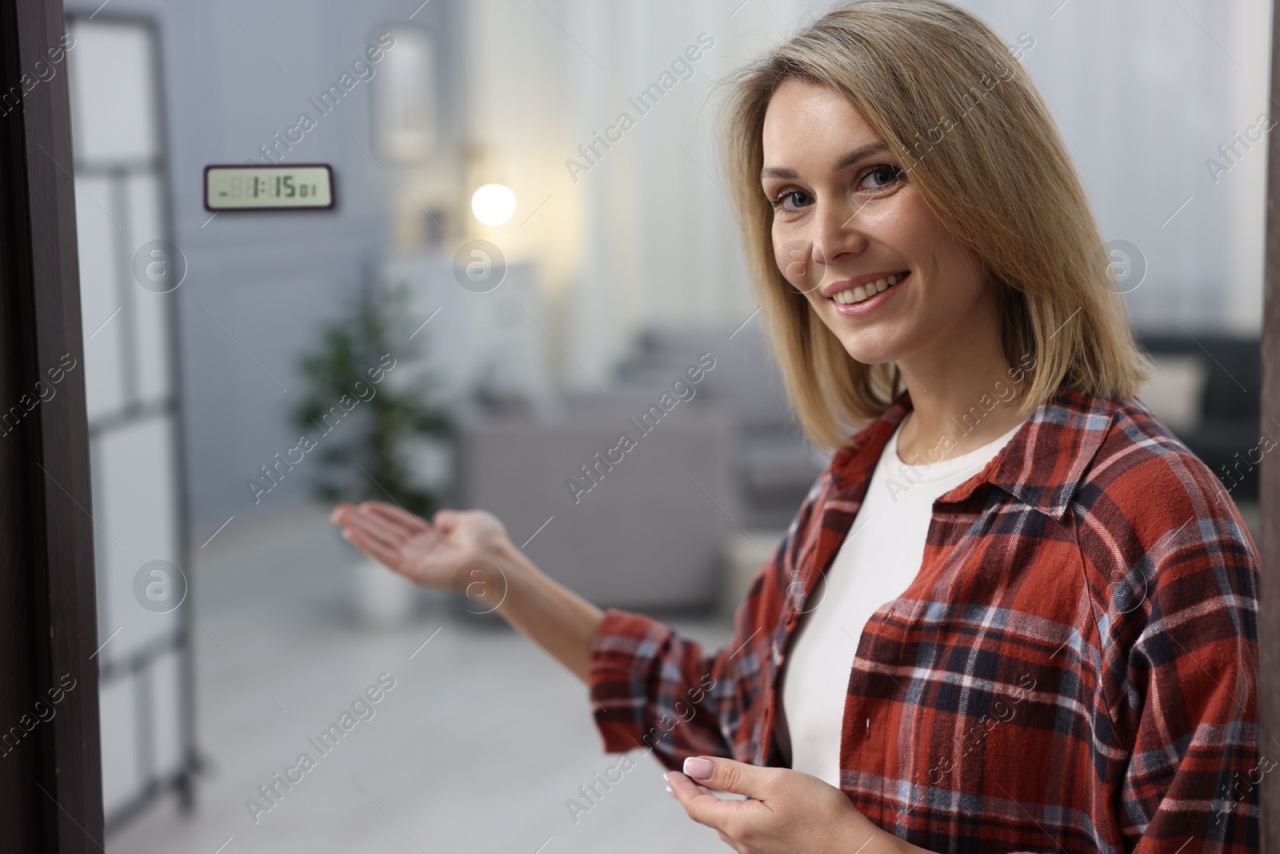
1.15
